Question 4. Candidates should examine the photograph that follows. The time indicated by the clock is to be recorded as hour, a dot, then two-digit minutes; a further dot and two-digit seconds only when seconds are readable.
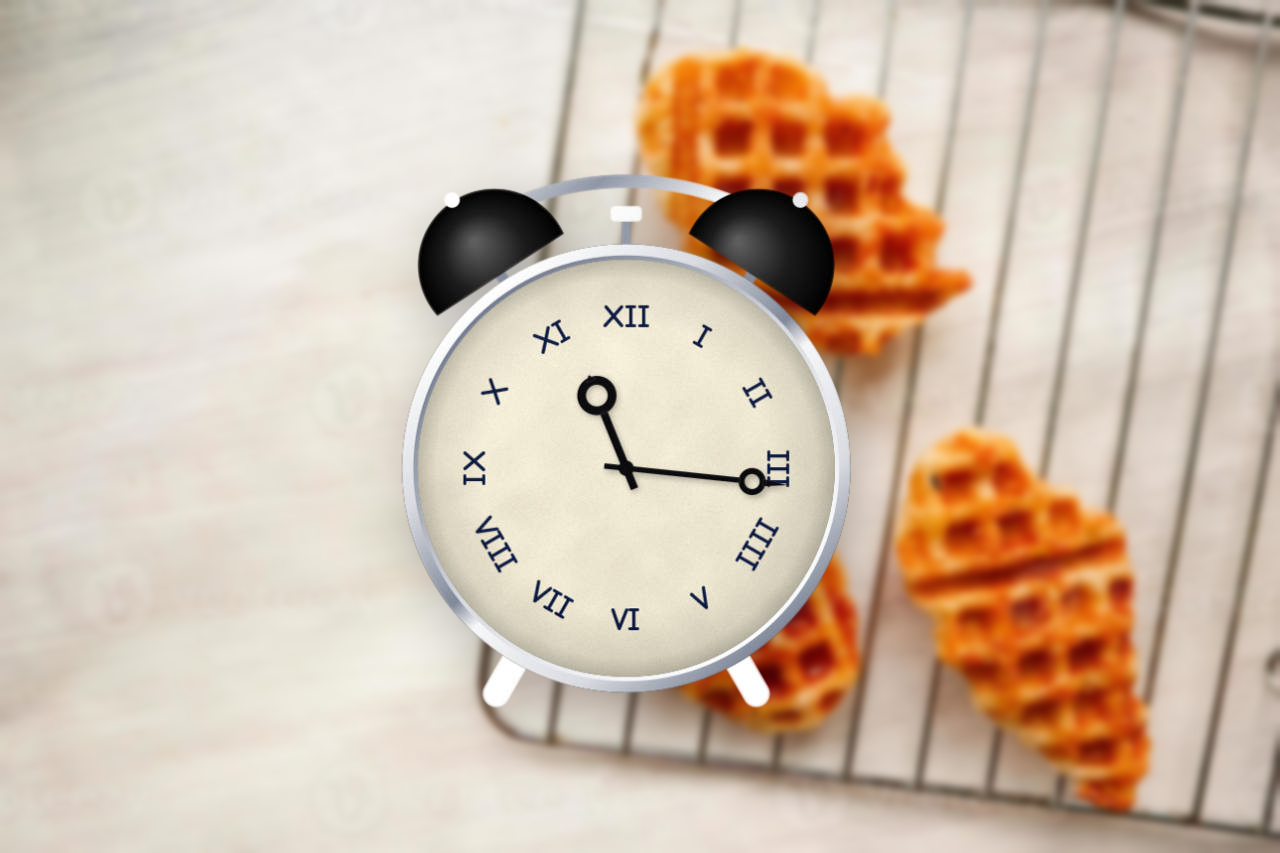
11.16
